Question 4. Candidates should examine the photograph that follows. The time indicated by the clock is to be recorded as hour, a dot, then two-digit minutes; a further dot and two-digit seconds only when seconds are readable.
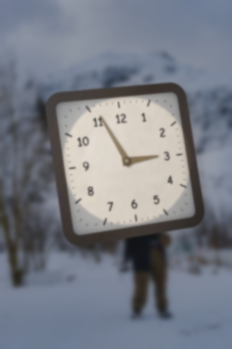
2.56
